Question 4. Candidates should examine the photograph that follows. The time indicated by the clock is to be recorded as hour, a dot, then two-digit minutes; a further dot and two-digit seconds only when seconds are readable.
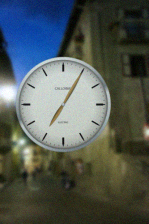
7.05
